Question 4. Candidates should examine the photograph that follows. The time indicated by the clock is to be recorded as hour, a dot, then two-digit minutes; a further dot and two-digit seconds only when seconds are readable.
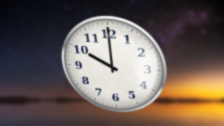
10.00
